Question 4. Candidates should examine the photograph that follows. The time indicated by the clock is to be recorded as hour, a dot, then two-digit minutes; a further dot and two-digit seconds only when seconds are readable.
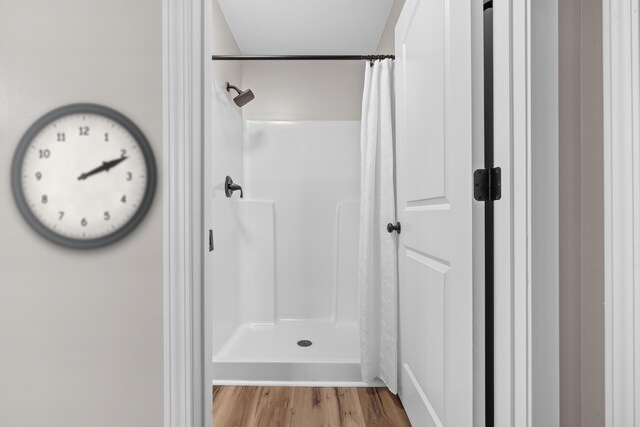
2.11
